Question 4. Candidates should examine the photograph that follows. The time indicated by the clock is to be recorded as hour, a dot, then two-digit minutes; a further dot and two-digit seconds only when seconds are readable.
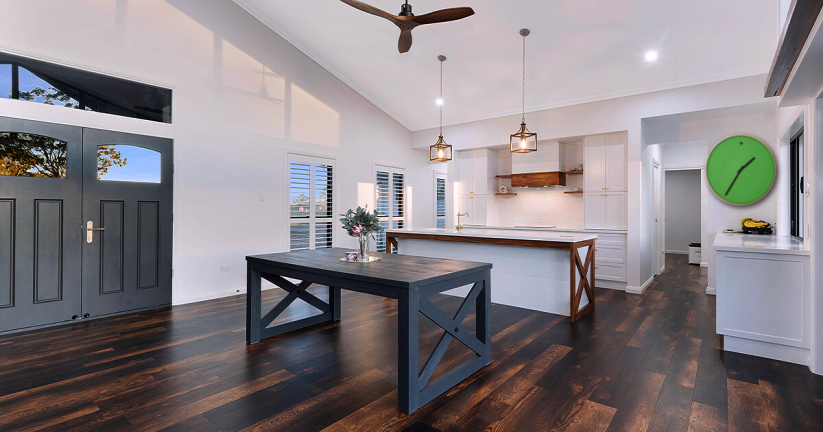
1.35
